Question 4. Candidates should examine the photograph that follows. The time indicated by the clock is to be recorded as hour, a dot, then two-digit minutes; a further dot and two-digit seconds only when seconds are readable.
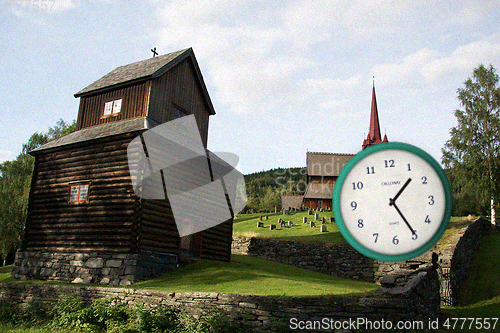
1.25
